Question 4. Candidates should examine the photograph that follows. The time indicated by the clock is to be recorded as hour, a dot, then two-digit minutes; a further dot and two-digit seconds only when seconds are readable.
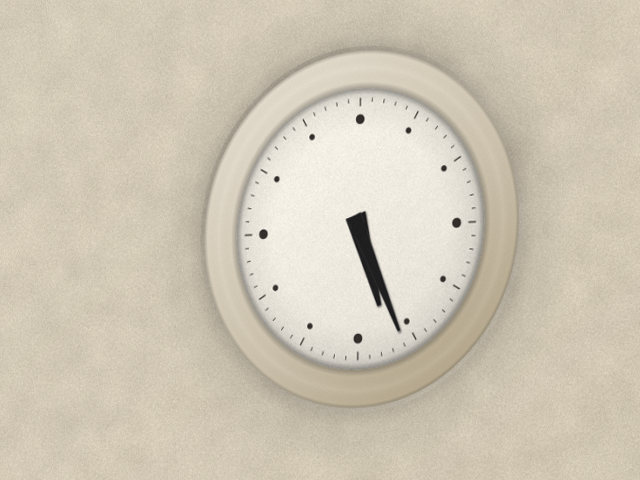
5.26
